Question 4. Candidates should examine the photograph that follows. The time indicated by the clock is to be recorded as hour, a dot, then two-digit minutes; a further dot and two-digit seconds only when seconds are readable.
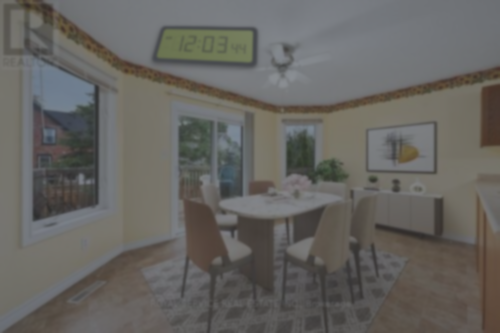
12.03
